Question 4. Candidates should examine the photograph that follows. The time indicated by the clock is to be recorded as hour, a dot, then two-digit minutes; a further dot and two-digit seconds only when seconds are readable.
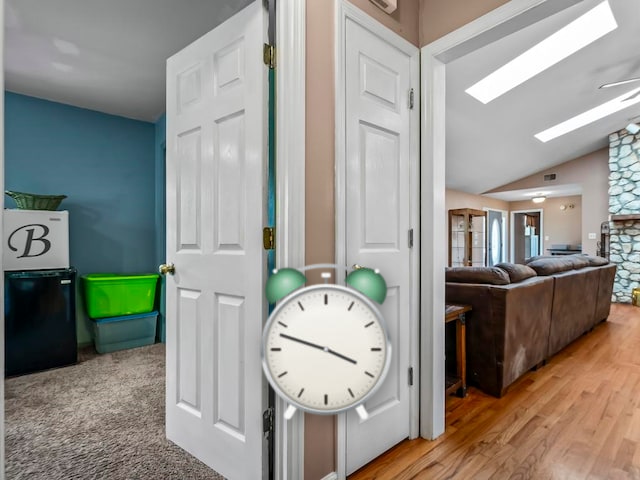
3.48
